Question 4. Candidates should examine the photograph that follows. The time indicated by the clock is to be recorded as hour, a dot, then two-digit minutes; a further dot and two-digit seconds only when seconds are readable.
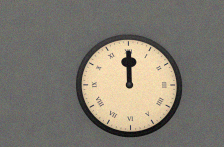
12.00
